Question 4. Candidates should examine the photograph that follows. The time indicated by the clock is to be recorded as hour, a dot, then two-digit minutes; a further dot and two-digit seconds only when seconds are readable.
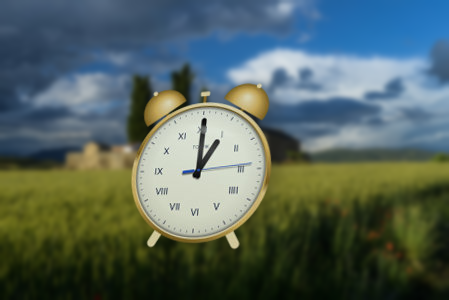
1.00.14
